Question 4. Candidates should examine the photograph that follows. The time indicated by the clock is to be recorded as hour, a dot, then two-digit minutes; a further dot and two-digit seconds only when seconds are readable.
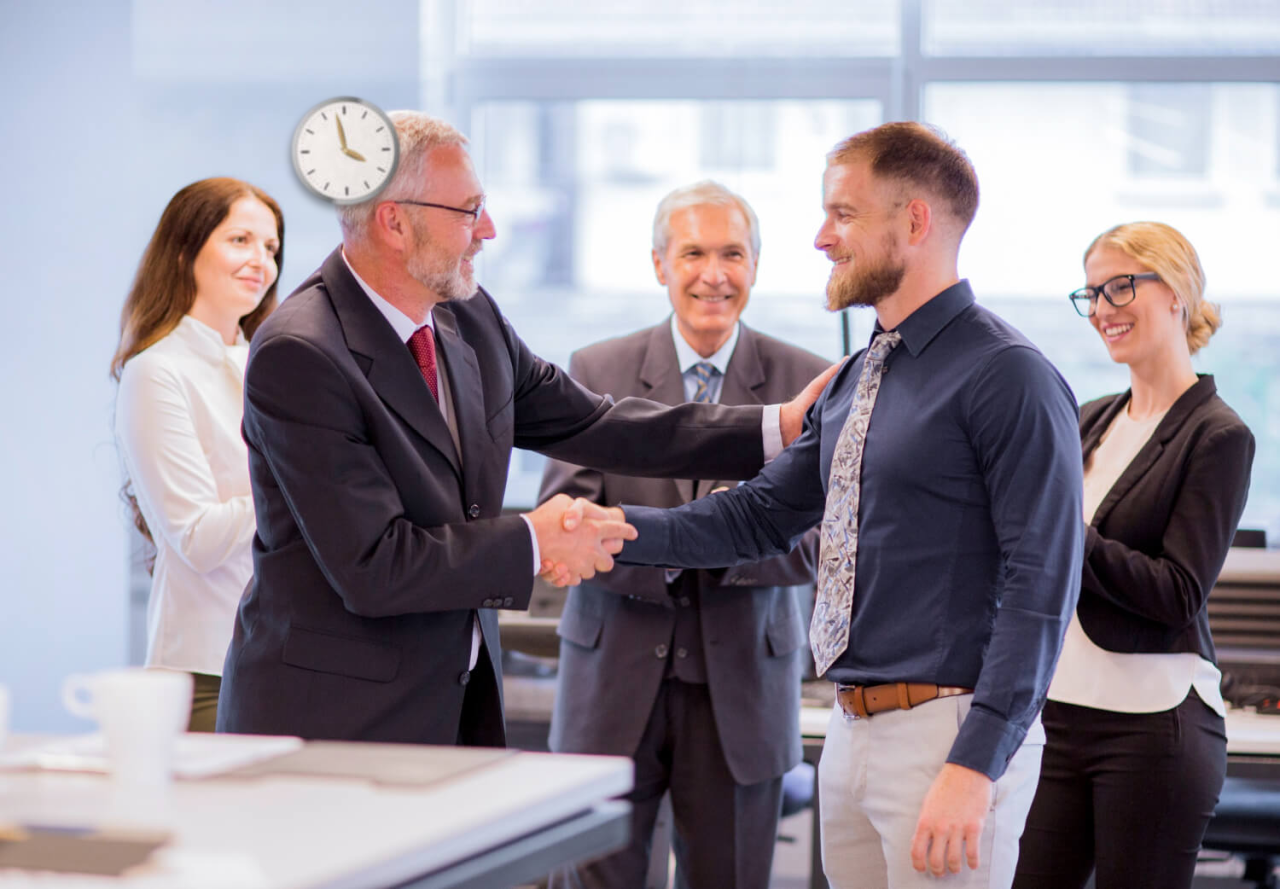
3.58
